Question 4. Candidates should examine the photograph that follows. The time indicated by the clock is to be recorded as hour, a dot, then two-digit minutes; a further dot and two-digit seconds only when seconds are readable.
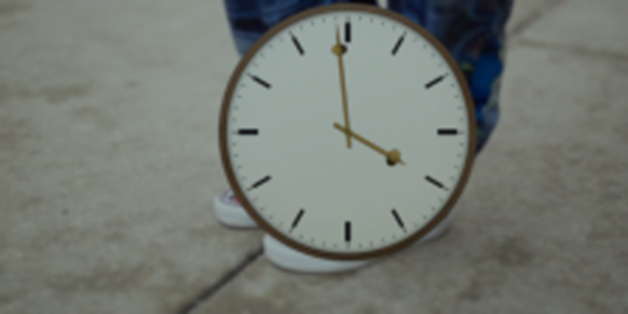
3.59
